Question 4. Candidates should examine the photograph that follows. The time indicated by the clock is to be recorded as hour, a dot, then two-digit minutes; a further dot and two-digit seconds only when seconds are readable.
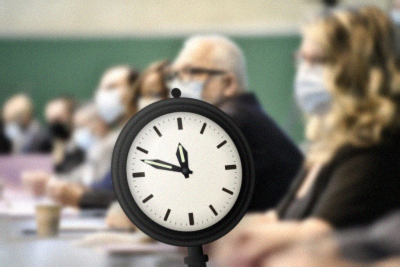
11.48
